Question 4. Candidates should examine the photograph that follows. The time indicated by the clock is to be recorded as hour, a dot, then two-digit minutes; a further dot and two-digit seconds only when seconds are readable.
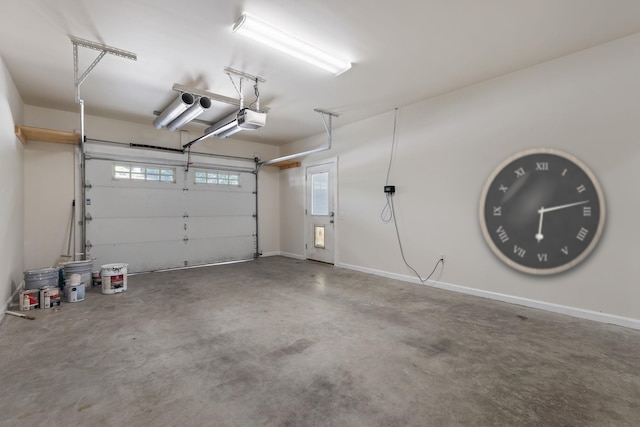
6.13
